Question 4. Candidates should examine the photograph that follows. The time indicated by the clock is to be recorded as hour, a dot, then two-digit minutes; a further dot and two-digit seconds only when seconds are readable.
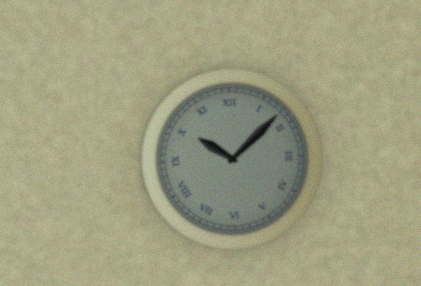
10.08
